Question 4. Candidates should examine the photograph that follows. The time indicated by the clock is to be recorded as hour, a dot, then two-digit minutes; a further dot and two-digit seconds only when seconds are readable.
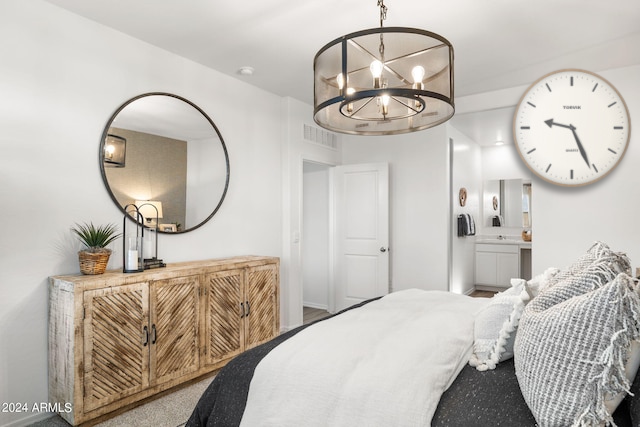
9.26
